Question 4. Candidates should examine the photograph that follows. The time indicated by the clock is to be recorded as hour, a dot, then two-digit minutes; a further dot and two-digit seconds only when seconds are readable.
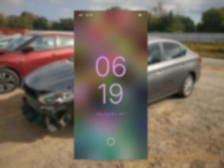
6.19
